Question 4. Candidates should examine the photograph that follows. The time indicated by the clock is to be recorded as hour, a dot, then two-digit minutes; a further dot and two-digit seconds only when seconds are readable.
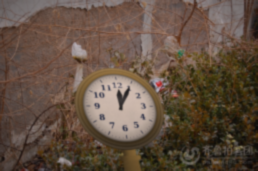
12.05
